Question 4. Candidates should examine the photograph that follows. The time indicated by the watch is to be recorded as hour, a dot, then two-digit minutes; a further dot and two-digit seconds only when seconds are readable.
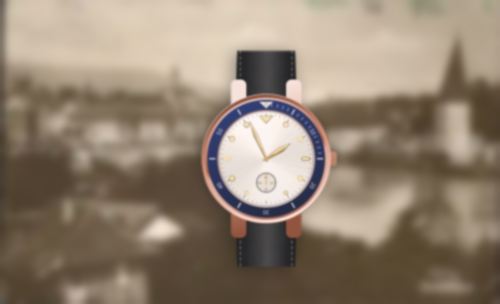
1.56
